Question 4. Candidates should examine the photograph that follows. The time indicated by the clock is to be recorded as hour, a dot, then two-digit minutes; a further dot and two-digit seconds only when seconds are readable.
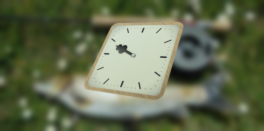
9.49
